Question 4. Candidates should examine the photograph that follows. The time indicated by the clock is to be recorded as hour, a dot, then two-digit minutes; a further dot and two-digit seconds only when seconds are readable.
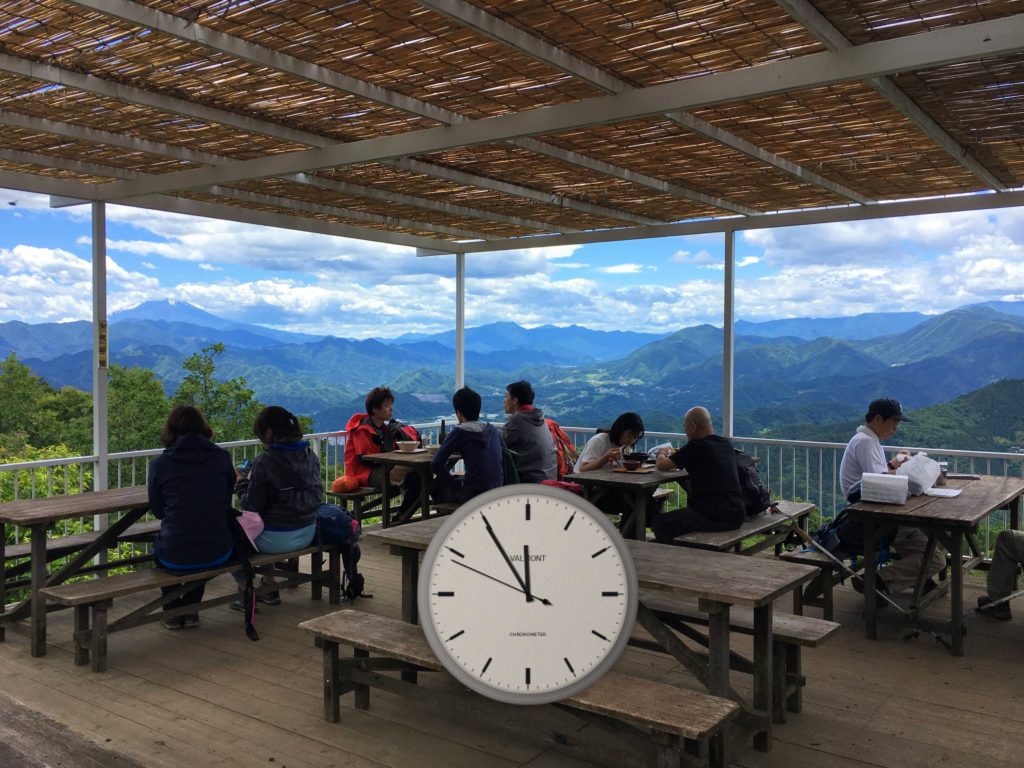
11.54.49
